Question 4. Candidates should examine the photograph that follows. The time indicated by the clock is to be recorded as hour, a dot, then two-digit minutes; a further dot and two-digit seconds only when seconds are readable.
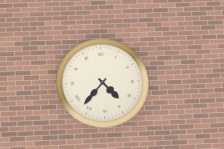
4.37
